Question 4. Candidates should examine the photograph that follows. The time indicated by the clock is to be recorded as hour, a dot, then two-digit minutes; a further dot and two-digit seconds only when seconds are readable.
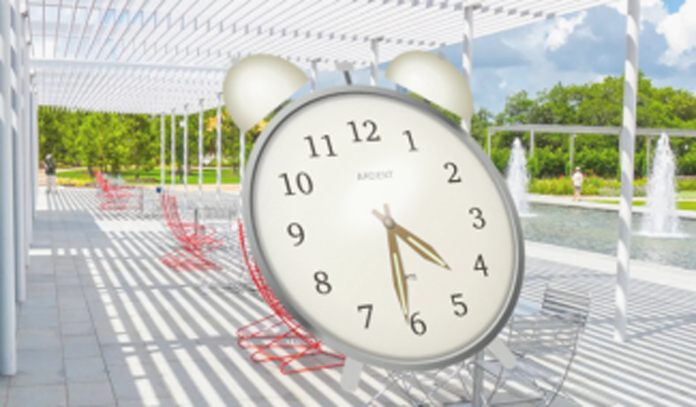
4.31
